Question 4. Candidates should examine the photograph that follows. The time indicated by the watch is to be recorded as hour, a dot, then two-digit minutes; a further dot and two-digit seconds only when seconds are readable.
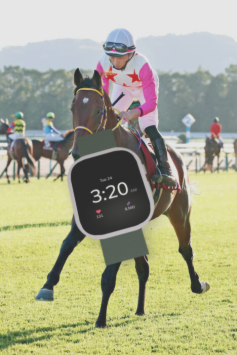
3.20
